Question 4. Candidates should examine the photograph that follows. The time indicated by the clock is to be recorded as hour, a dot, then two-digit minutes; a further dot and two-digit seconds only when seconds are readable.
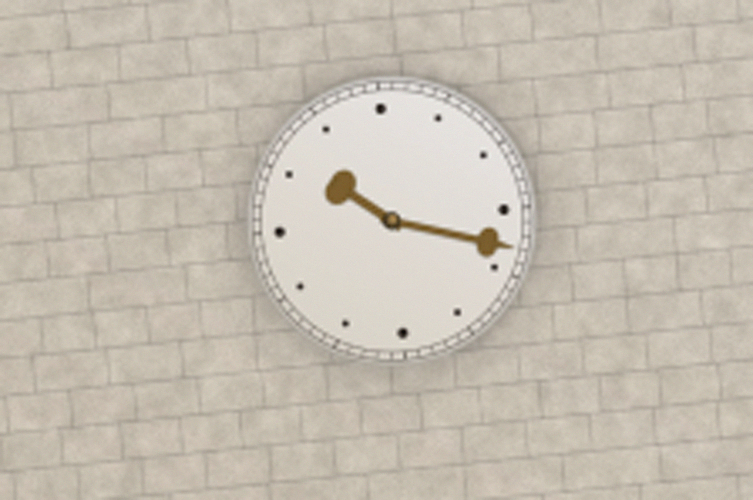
10.18
